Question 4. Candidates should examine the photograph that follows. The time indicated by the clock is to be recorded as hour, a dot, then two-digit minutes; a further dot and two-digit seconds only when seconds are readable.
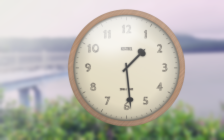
1.29
